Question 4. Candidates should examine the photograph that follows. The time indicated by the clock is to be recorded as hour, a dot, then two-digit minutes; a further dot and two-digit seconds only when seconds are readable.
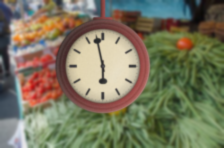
5.58
